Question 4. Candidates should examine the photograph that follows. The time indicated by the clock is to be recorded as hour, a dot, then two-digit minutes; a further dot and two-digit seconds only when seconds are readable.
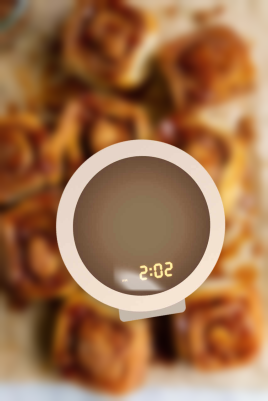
2.02
